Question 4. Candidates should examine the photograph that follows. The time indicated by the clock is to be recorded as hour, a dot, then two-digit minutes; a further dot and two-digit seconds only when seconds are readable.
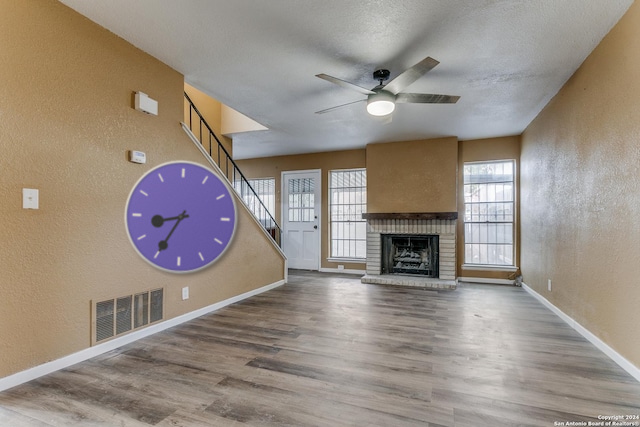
8.35
